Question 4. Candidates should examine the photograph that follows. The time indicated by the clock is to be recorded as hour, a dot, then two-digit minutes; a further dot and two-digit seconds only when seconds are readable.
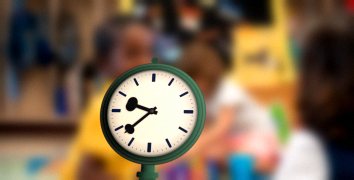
9.38
